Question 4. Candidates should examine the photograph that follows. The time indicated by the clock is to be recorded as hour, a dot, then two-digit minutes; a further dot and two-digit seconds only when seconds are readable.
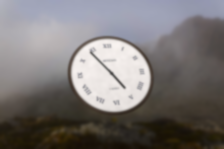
4.54
